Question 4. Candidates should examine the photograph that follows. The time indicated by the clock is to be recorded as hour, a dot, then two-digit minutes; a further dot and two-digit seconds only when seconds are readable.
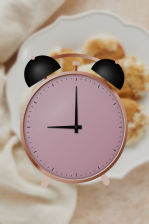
9.00
